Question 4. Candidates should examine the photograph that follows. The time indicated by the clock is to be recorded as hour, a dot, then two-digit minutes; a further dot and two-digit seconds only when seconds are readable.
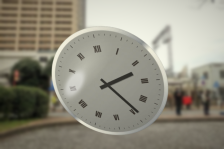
2.24
